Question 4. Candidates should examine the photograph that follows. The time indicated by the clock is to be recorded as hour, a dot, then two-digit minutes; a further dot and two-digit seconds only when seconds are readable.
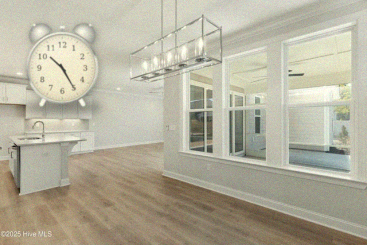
10.25
